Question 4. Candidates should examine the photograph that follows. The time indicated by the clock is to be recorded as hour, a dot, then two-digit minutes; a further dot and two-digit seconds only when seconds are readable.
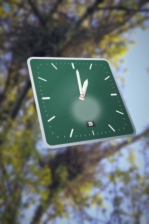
1.01
